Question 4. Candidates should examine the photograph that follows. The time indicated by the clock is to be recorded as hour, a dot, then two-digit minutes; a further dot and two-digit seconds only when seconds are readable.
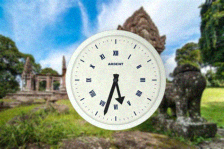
5.33
